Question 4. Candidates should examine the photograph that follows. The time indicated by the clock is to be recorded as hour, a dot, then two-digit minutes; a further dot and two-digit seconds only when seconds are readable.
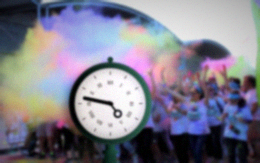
4.47
